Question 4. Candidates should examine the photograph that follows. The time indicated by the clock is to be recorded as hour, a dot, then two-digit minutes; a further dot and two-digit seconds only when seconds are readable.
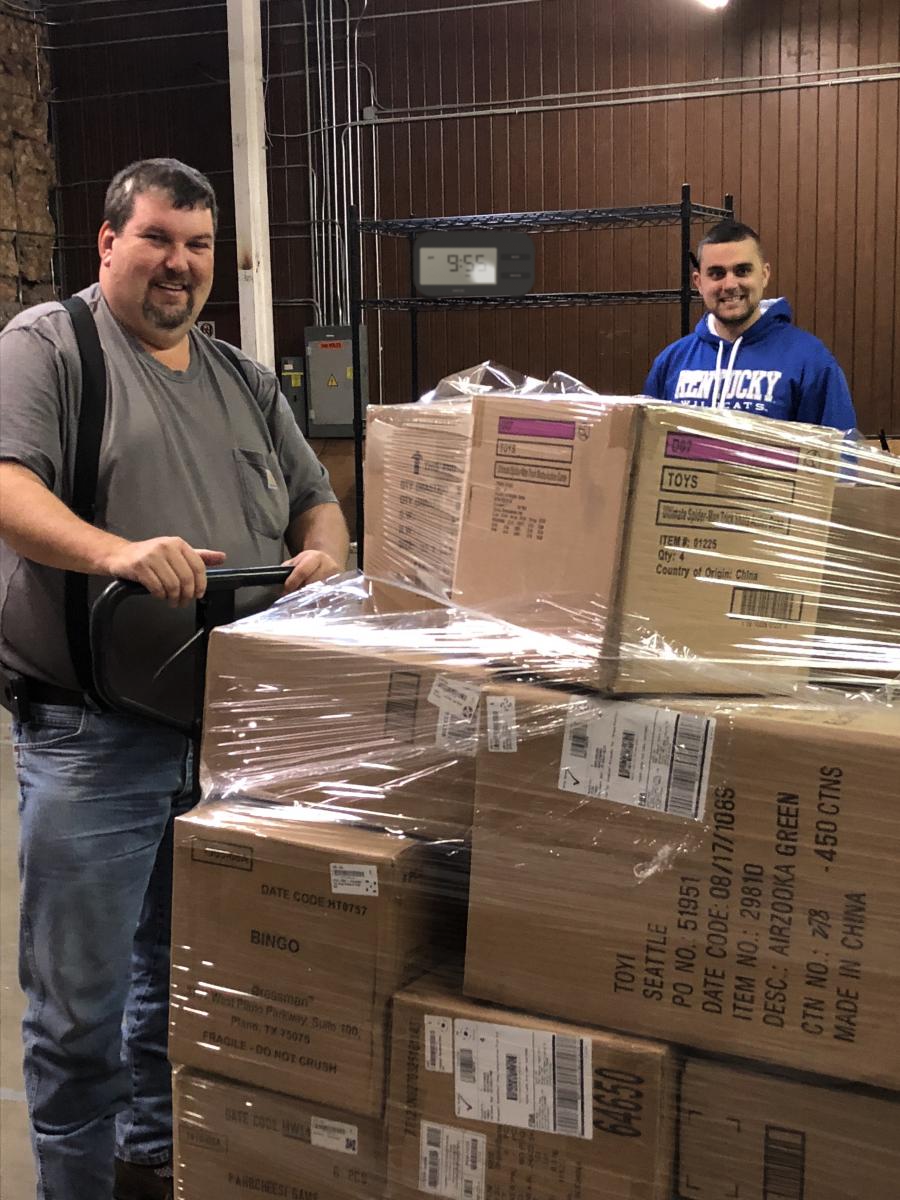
9.55
